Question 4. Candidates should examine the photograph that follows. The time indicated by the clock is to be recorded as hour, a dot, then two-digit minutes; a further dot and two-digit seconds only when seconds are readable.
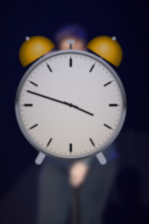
3.48
